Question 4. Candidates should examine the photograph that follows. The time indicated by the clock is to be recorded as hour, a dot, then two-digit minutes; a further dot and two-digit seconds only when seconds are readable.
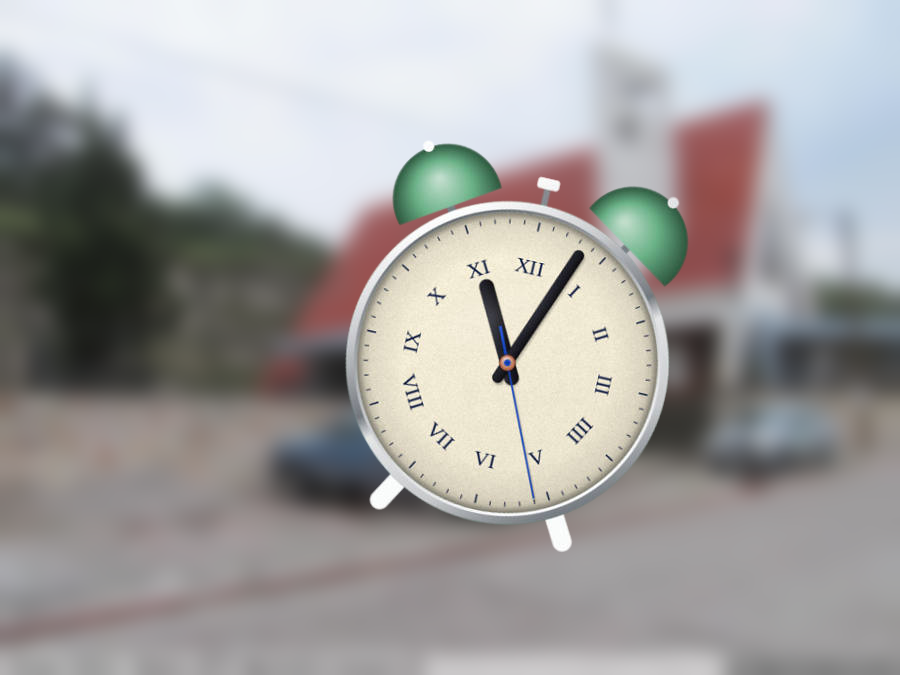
11.03.26
